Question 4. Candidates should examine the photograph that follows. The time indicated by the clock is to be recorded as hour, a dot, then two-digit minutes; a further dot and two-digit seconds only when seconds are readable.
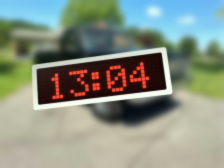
13.04
